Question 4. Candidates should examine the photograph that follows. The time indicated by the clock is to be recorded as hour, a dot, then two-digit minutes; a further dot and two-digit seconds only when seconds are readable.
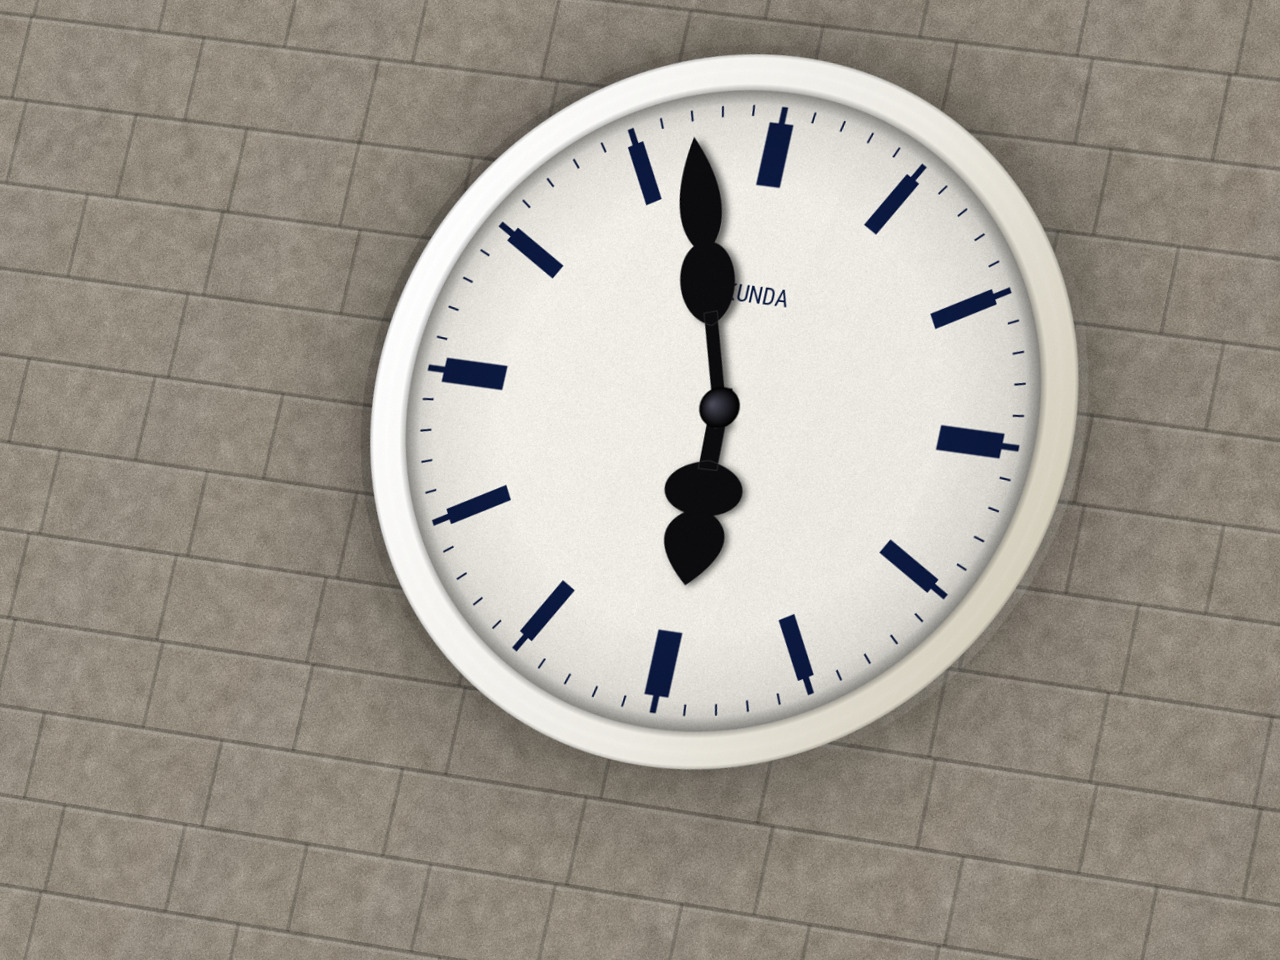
5.57
